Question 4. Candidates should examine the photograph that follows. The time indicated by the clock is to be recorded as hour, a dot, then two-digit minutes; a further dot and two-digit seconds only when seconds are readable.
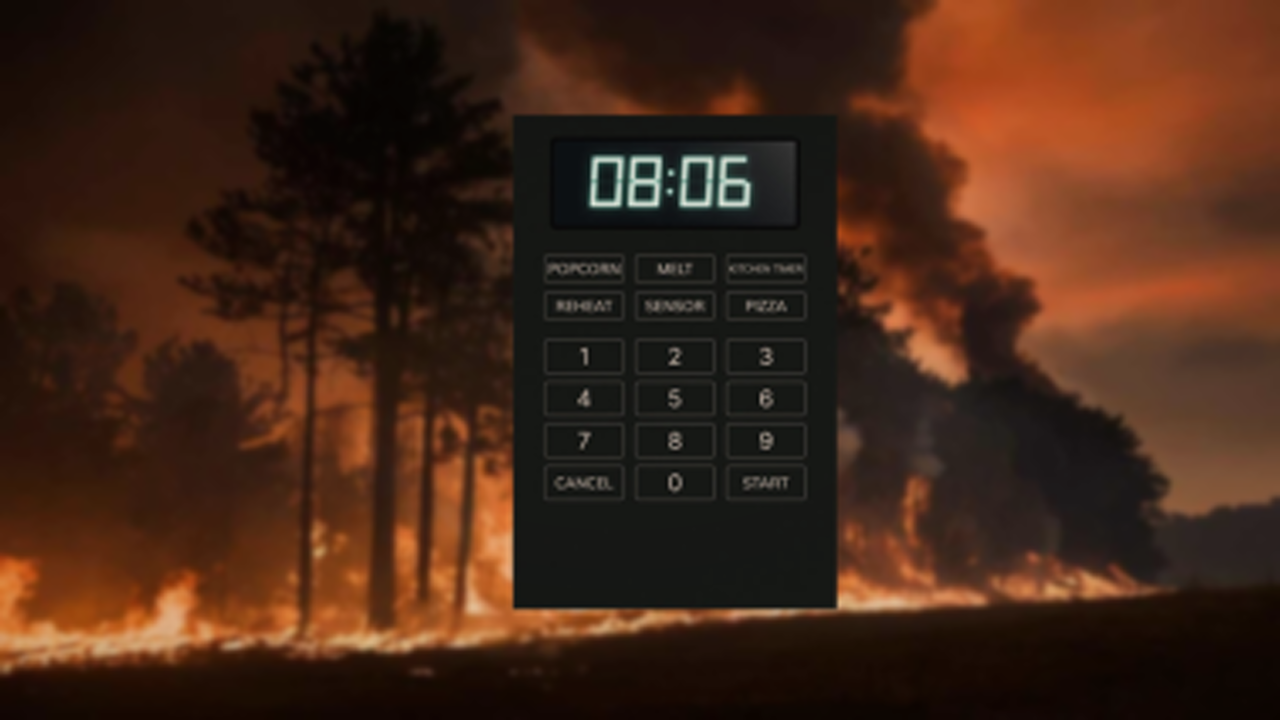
8.06
